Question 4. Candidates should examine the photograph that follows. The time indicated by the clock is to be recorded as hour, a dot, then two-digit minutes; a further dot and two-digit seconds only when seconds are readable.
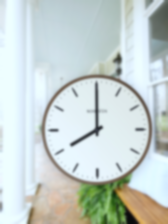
8.00
